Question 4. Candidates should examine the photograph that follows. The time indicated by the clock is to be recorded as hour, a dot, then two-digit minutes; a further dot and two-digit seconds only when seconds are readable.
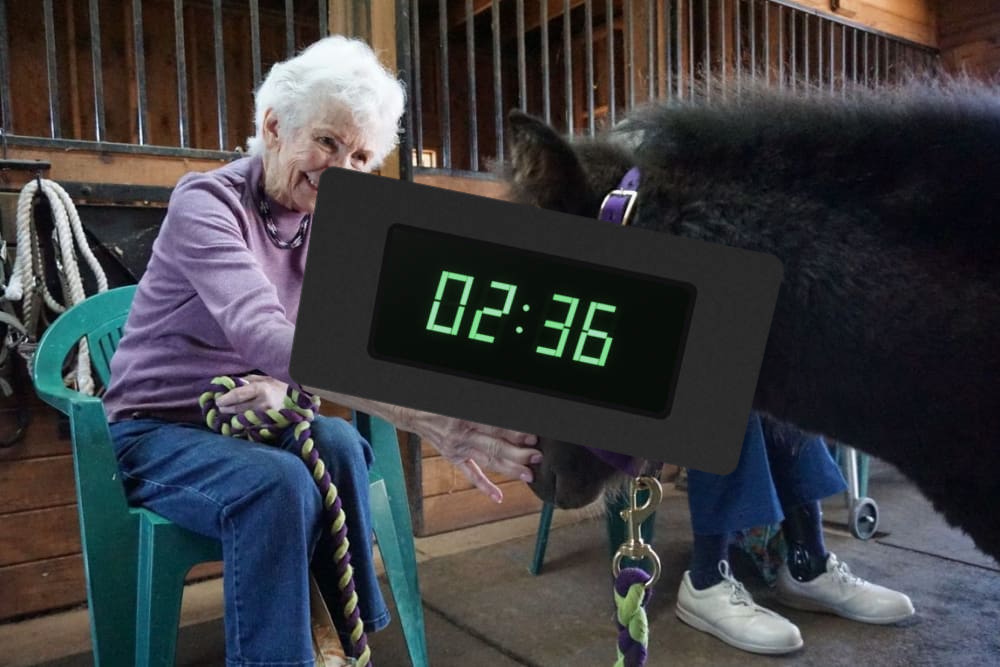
2.36
